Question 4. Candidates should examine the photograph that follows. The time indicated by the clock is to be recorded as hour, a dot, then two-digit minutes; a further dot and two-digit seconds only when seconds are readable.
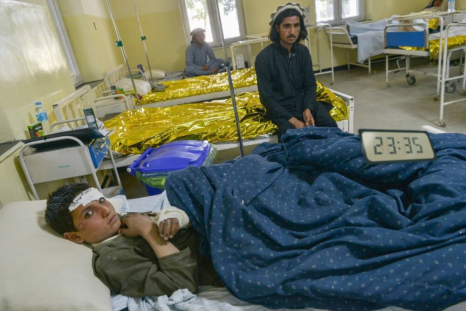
23.35
